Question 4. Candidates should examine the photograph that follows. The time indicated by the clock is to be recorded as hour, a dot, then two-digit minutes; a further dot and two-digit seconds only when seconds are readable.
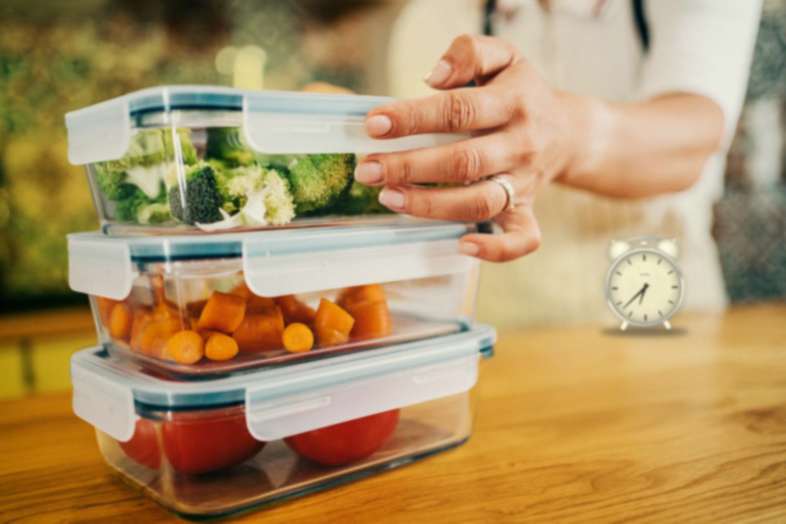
6.38
